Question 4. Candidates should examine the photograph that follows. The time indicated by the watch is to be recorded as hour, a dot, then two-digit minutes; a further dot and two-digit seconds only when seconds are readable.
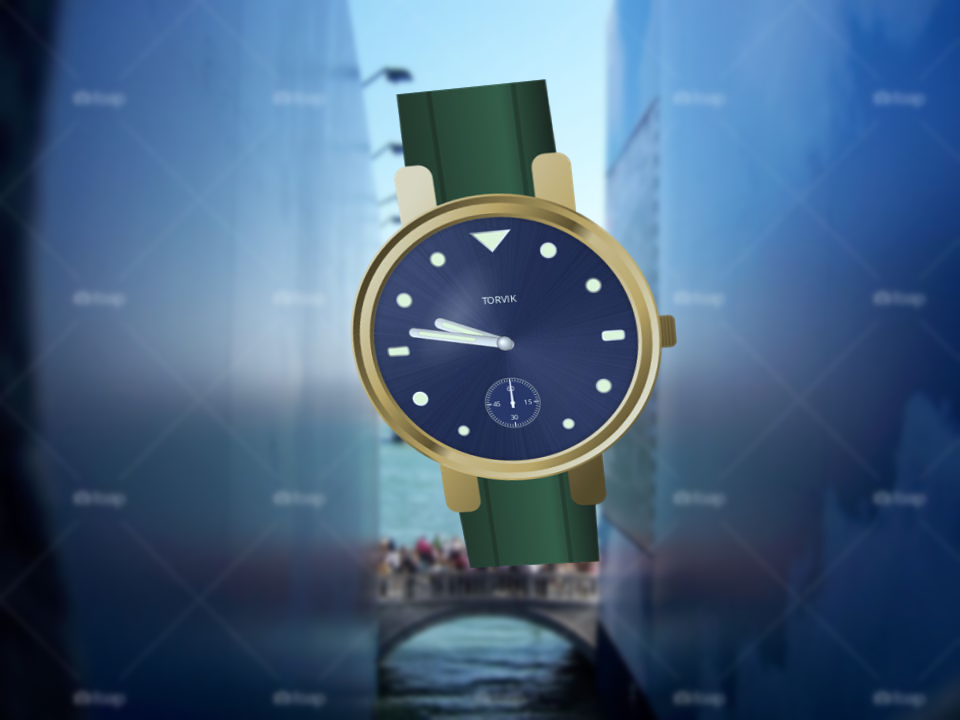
9.47
